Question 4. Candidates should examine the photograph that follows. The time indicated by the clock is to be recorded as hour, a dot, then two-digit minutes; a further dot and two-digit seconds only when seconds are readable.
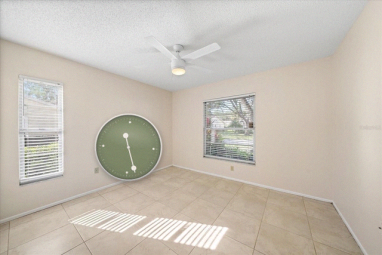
11.27
